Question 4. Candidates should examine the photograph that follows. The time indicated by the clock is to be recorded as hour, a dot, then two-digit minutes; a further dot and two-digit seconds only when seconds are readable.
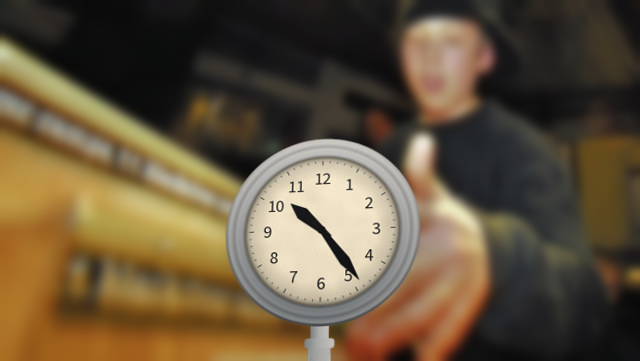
10.24
